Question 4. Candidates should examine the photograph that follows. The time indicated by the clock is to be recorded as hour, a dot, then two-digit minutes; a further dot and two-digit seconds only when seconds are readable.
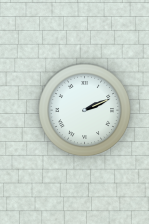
2.11
